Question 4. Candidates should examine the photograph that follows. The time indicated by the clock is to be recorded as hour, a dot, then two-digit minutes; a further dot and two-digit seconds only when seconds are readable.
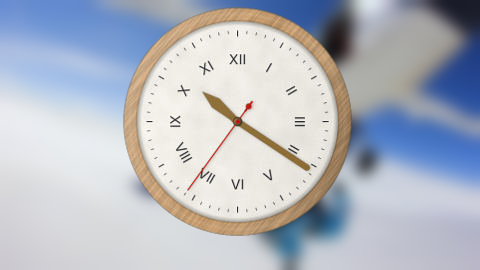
10.20.36
